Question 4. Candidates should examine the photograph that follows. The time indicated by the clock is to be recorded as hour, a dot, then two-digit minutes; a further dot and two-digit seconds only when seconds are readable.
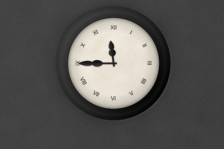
11.45
